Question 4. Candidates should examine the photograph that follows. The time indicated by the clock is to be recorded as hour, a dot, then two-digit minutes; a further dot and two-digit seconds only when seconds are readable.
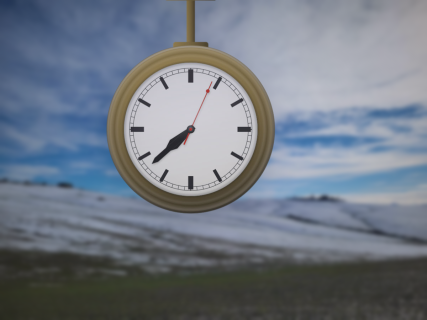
7.38.04
